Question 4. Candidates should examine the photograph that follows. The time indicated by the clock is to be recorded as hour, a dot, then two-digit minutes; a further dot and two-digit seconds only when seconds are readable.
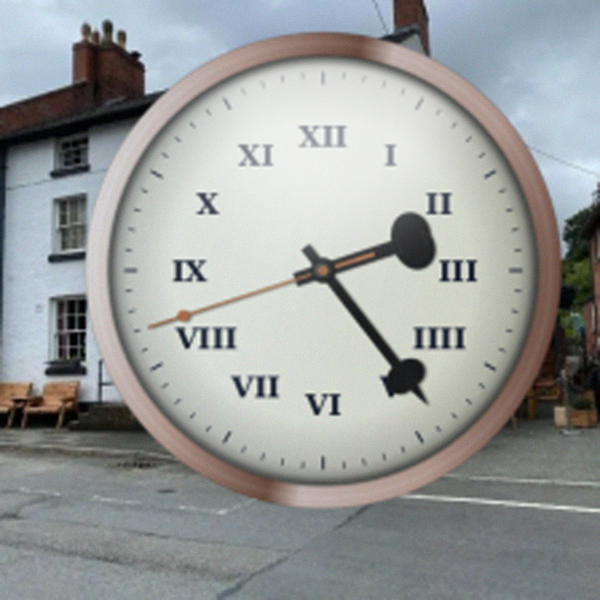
2.23.42
